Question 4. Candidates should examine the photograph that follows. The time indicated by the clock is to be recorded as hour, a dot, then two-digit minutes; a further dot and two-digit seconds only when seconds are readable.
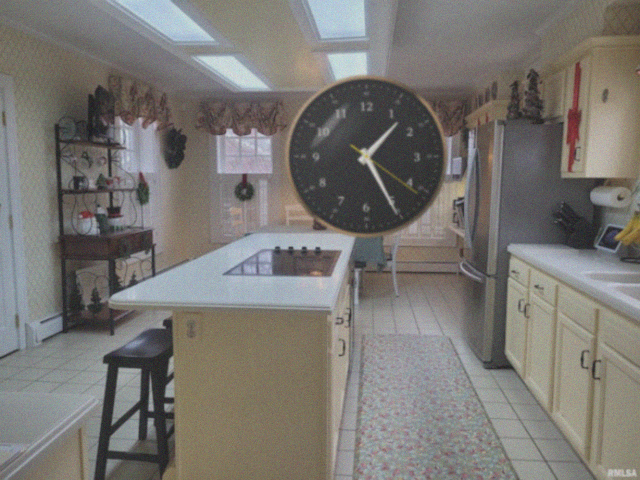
1.25.21
